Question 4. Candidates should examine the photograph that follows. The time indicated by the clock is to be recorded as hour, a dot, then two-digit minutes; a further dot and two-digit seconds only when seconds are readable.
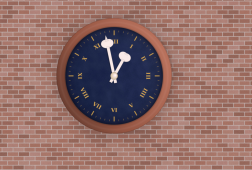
12.58
